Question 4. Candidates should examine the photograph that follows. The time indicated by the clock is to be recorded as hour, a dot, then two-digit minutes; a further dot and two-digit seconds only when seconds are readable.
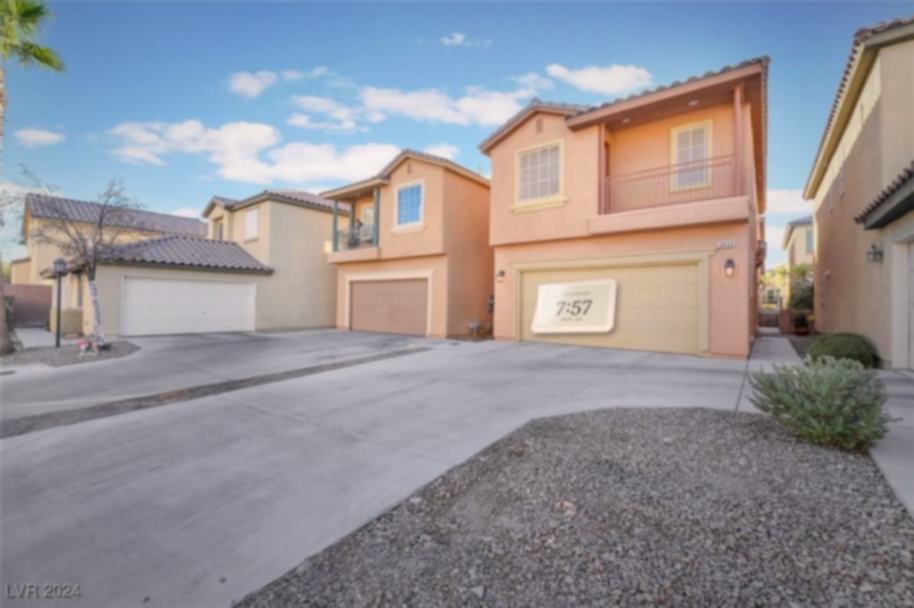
7.57
